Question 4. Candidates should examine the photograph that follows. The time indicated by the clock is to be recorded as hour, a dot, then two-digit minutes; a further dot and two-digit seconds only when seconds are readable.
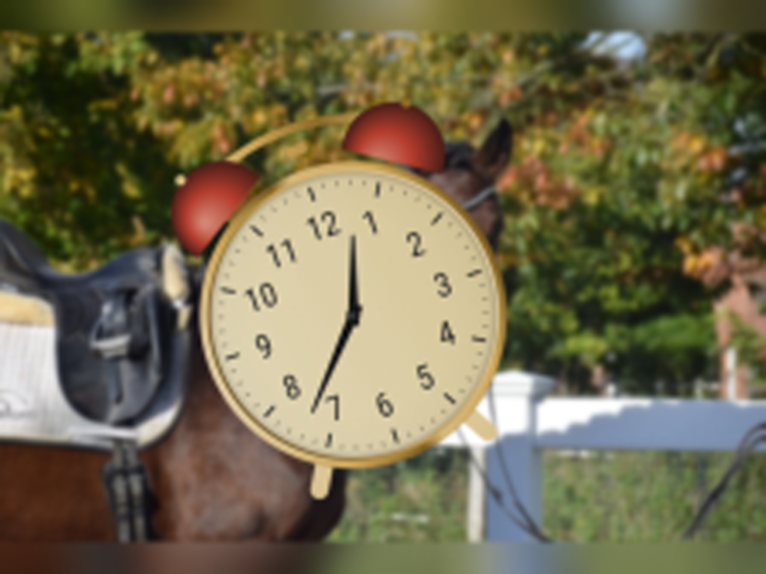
12.37
